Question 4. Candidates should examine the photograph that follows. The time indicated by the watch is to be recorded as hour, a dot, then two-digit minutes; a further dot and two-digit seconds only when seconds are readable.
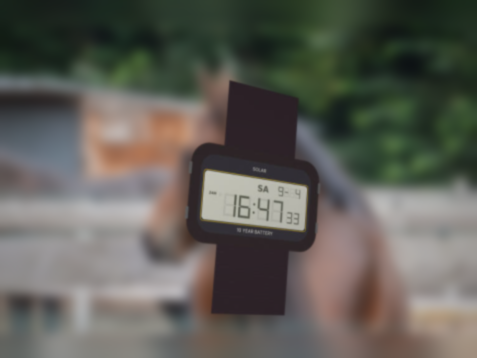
16.47.33
